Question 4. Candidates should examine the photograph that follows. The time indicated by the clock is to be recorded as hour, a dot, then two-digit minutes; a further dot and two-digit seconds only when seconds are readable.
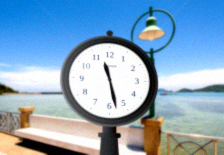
11.28
